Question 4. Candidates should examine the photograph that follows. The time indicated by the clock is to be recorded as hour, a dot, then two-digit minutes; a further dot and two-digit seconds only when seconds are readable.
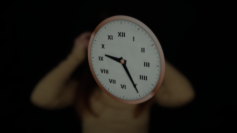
9.25
